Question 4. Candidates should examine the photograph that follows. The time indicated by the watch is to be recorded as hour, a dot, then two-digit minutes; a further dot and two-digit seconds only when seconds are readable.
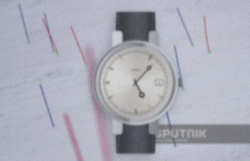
5.07
